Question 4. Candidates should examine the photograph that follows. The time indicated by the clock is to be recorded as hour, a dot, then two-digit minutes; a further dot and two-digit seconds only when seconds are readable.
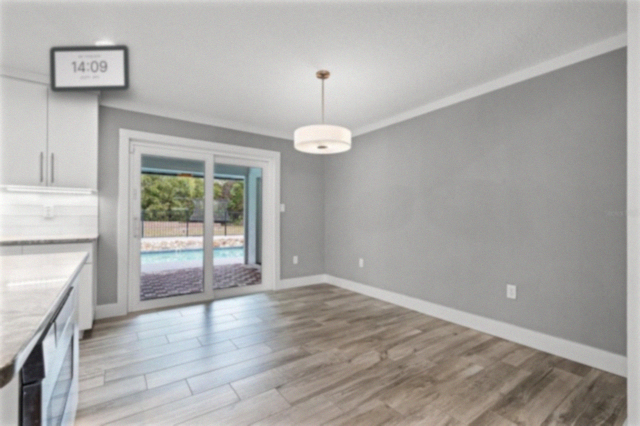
14.09
